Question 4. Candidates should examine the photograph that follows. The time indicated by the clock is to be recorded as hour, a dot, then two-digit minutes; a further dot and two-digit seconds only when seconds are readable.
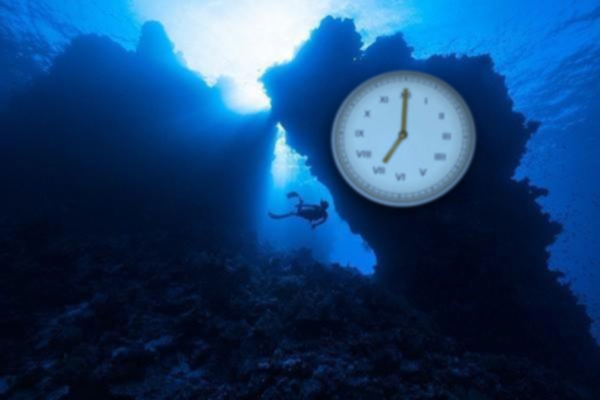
7.00
